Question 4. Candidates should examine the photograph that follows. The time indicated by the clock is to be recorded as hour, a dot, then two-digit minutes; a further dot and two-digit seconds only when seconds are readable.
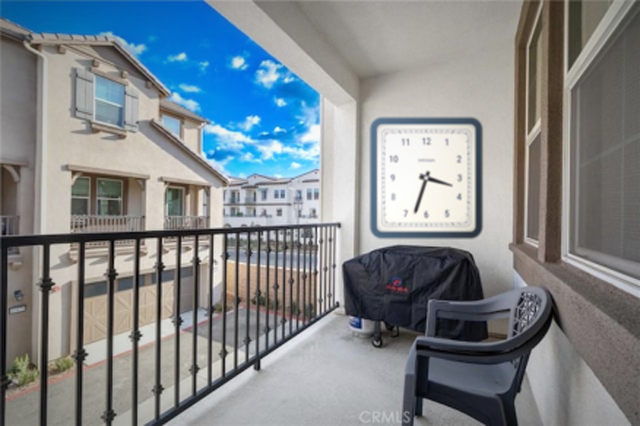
3.33
